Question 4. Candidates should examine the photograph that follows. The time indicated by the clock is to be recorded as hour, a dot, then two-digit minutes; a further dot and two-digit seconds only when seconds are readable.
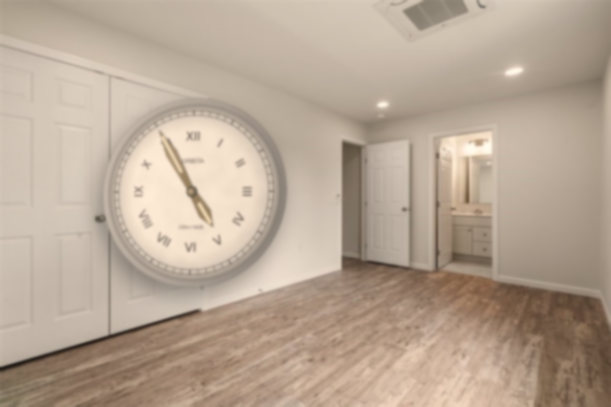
4.55
